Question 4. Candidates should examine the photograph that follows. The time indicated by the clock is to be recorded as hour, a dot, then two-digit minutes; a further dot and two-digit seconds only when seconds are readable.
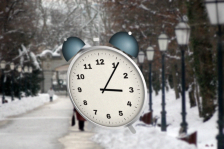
3.06
